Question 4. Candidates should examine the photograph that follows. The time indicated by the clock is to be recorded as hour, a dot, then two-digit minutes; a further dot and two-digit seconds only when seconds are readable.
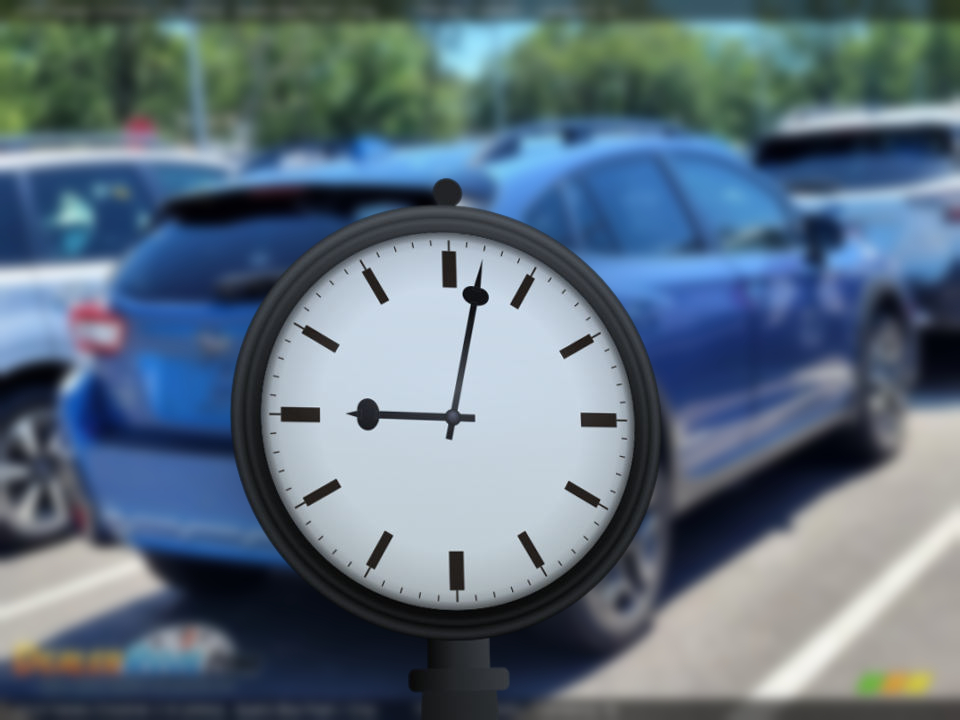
9.02
